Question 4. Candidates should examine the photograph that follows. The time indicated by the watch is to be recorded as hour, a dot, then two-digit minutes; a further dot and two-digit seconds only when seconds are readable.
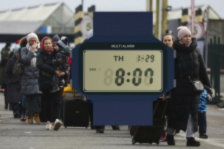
8.07
